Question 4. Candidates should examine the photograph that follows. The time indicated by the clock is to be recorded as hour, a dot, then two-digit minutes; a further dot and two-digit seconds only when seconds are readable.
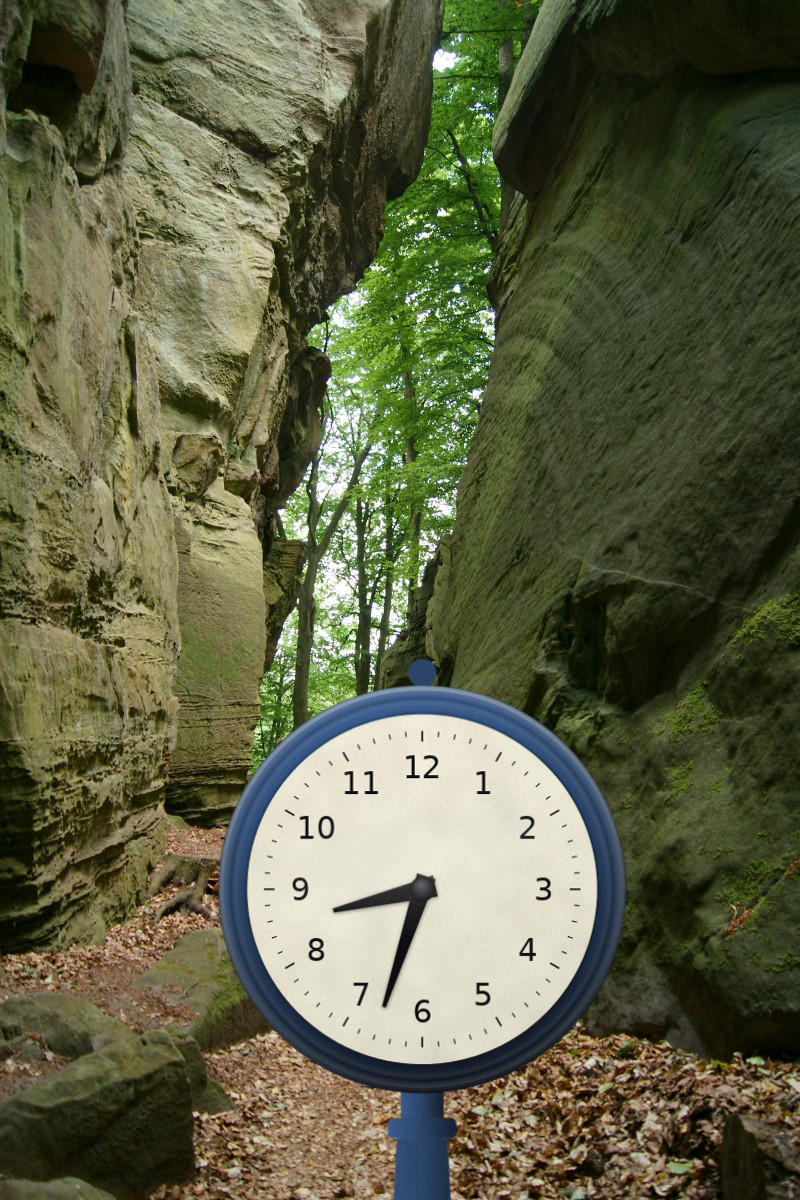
8.33
